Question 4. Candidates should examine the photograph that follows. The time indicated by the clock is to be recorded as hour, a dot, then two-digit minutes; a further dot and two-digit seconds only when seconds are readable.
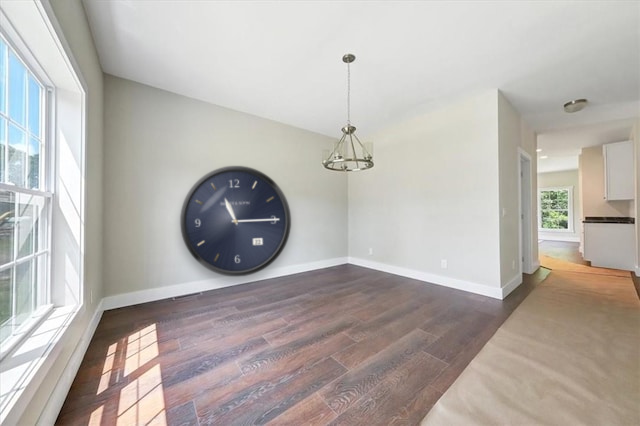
11.15
